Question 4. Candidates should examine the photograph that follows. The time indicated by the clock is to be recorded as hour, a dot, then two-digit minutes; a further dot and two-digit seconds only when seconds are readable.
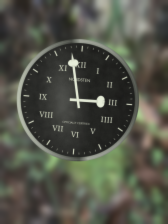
2.58
